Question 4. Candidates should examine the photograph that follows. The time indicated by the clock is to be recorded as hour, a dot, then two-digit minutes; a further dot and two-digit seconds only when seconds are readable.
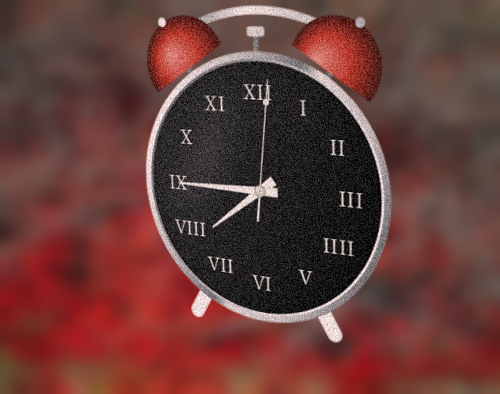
7.45.01
